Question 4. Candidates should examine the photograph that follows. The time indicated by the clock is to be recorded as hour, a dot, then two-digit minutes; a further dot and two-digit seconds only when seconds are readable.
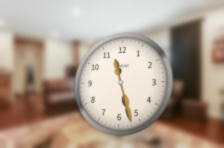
11.27
